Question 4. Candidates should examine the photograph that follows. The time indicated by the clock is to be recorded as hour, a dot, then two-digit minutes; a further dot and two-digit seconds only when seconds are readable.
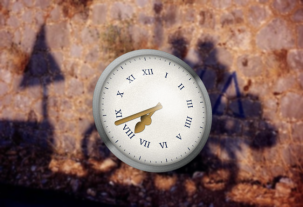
7.43
